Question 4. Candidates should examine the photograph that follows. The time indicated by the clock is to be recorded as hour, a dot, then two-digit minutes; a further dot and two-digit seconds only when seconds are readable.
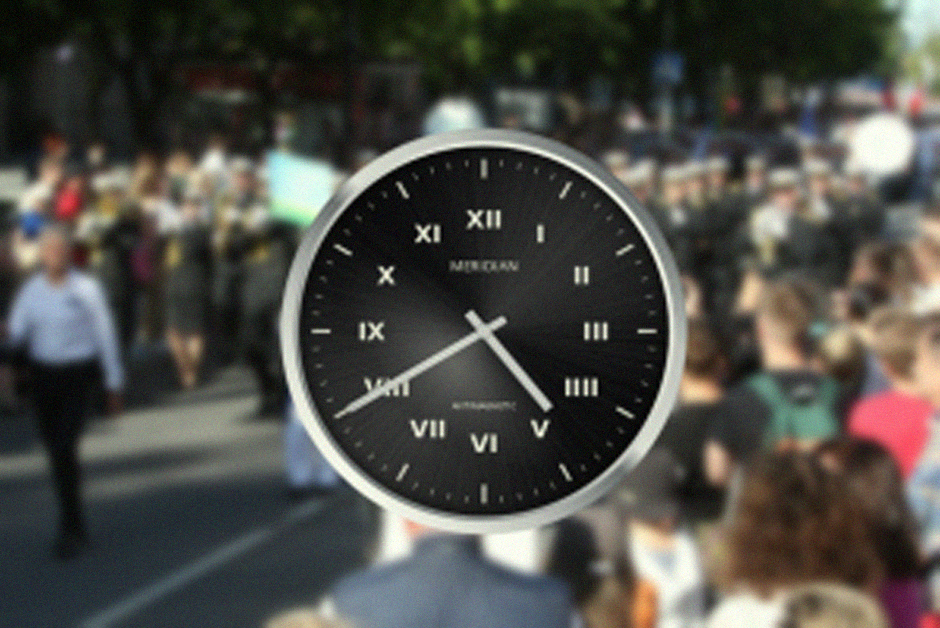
4.40
